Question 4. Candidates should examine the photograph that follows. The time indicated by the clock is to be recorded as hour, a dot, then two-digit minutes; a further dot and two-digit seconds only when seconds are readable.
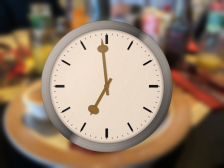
6.59
